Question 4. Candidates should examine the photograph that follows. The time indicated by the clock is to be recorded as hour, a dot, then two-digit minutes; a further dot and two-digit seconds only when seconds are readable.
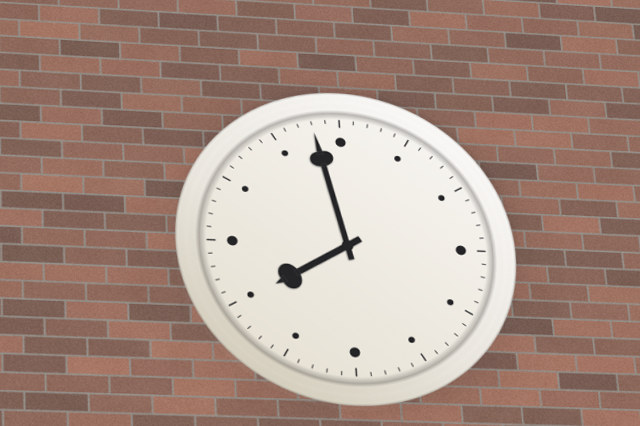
7.58
